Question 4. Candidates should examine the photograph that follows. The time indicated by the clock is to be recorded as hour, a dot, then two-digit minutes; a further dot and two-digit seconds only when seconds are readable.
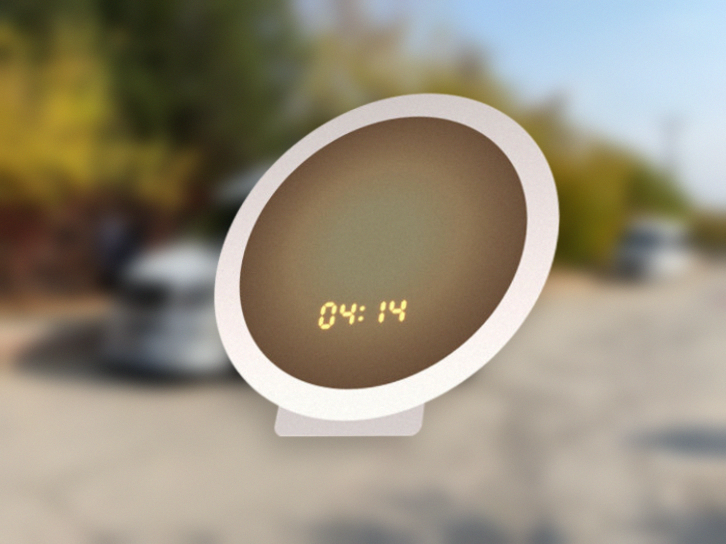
4.14
